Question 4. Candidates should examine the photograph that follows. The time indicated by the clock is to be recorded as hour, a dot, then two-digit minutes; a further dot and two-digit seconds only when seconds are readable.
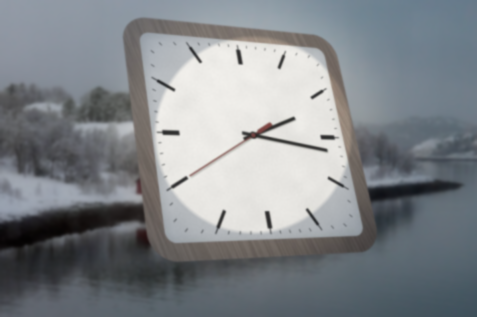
2.16.40
